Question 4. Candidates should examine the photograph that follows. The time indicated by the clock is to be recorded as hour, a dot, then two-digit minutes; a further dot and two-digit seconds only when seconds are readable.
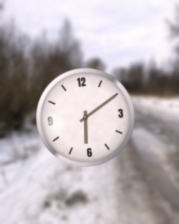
6.10
